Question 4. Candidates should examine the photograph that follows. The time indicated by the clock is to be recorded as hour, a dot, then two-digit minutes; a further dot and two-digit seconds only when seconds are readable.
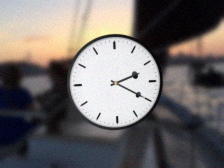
2.20
